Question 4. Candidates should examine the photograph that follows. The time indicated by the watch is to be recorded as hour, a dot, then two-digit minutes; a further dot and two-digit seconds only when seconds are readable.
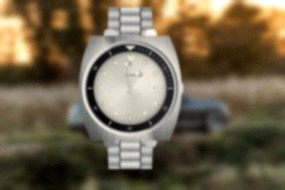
12.59
